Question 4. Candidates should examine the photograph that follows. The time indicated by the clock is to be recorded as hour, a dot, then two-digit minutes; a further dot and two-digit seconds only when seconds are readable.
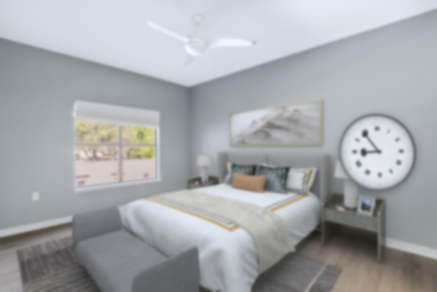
8.54
